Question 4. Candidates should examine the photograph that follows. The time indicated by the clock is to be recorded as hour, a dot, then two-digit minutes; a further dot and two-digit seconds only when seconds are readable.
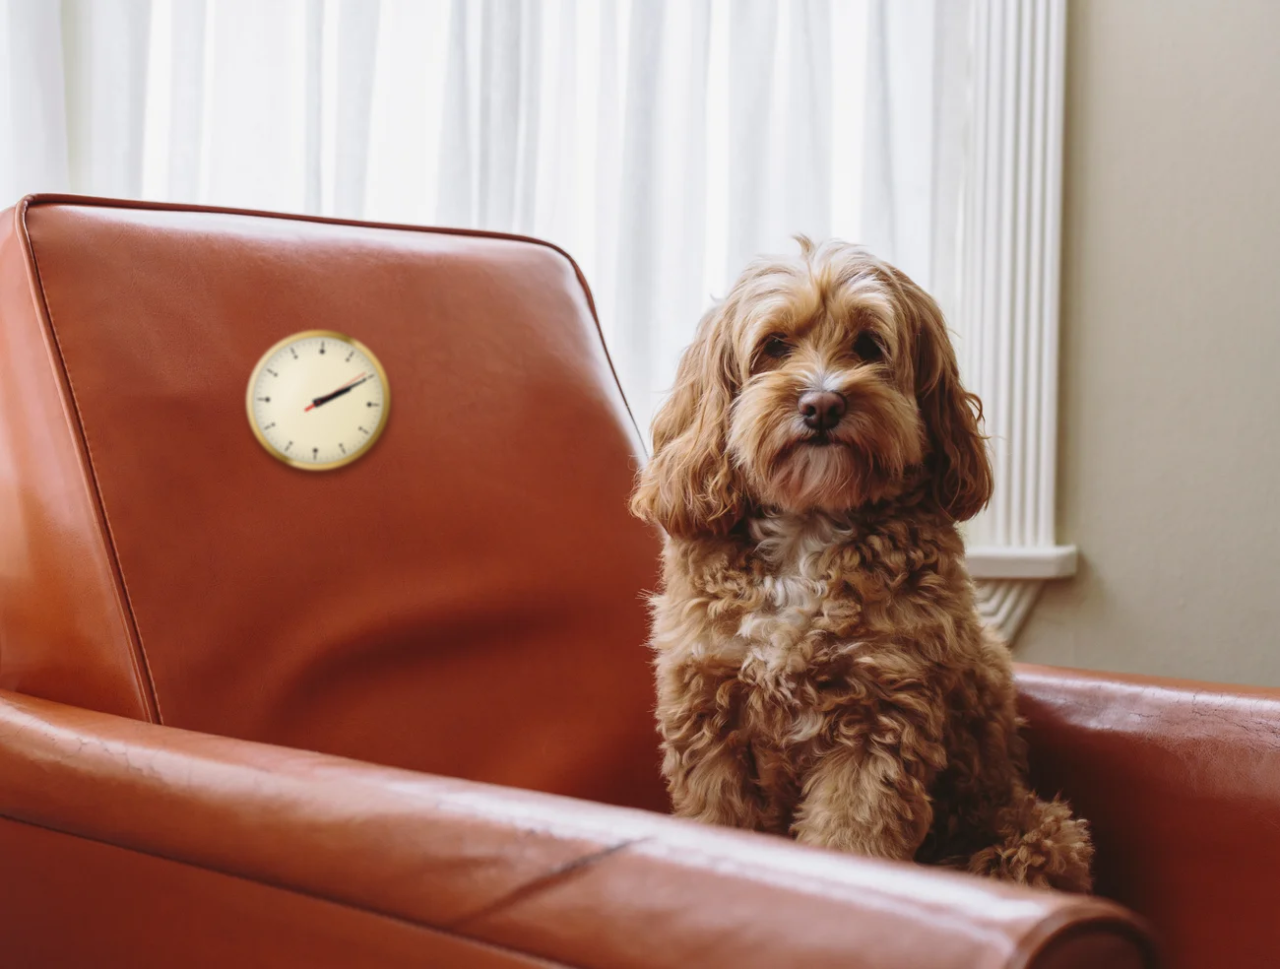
2.10.09
